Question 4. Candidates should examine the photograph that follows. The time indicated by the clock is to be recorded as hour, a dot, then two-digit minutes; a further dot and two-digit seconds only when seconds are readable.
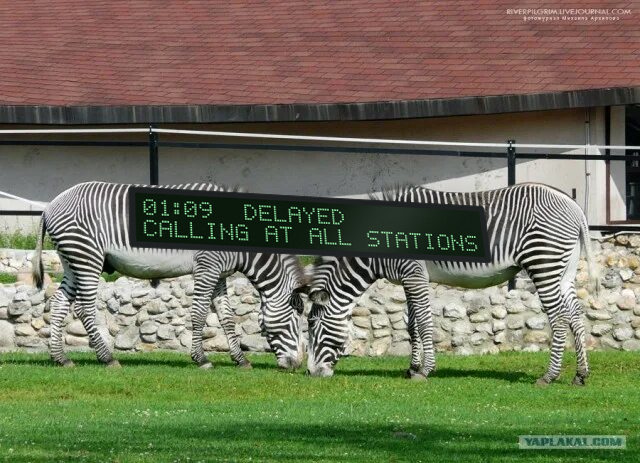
1.09
